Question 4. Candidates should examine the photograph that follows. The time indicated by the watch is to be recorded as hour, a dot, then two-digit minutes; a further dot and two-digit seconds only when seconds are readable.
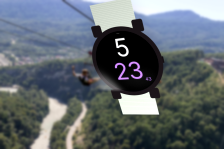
5.23
